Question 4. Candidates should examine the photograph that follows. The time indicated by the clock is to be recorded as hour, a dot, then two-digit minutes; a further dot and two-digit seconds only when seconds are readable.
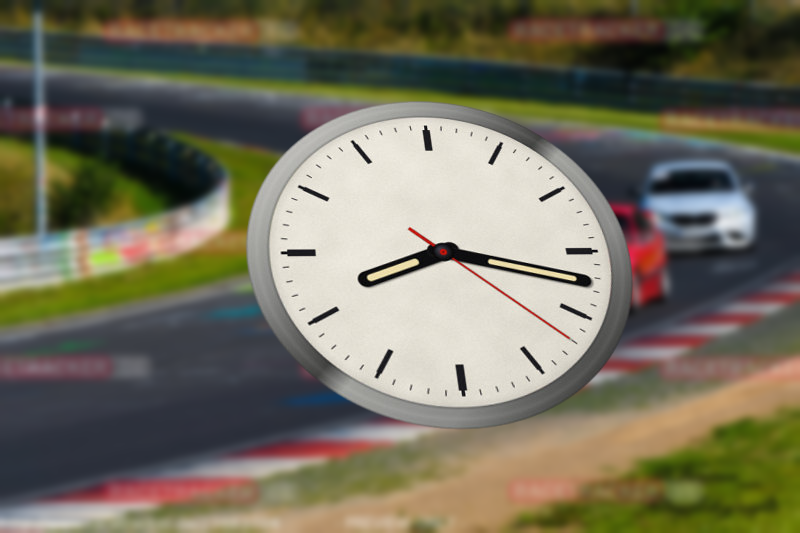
8.17.22
